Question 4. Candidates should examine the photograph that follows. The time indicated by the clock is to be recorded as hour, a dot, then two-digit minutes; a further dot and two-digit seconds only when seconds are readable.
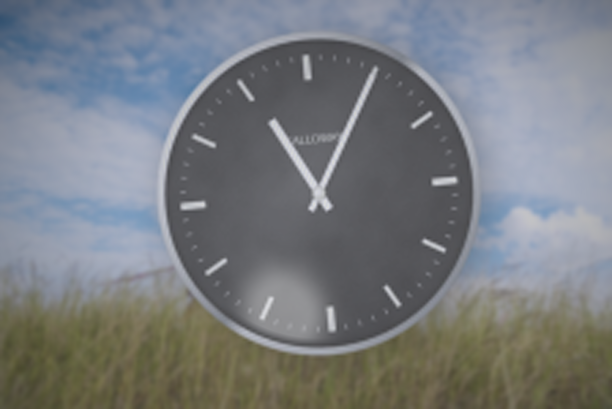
11.05
